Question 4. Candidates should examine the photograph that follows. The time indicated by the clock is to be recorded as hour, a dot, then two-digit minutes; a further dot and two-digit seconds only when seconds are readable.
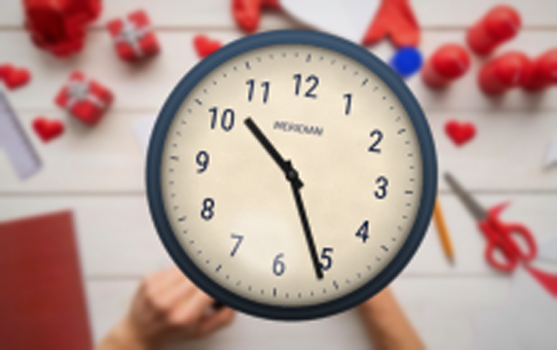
10.26
